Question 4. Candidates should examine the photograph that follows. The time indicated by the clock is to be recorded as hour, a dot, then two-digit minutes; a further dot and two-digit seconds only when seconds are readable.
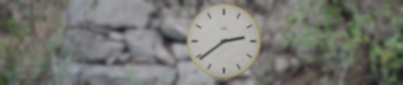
2.39
